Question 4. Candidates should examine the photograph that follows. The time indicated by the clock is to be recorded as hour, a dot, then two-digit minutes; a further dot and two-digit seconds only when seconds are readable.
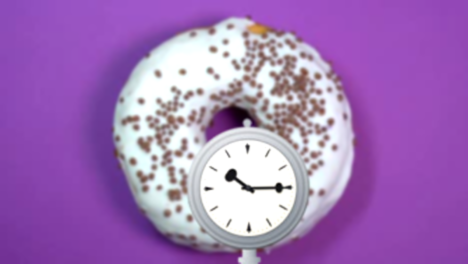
10.15
